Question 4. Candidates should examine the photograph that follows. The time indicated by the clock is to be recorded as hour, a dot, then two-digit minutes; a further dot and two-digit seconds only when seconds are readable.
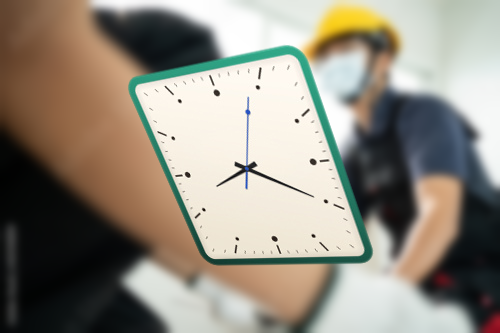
8.20.04
